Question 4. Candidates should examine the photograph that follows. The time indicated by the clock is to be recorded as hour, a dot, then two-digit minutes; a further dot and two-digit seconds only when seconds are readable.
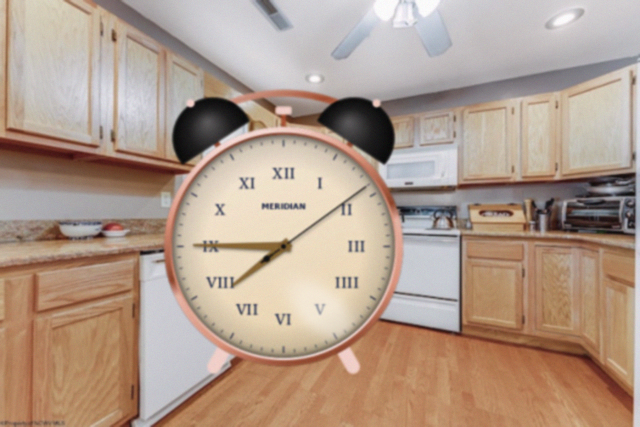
7.45.09
